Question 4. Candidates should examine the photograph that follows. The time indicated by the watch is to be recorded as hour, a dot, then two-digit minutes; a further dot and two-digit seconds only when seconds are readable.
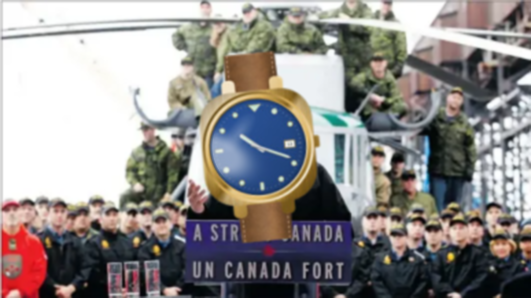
10.19
